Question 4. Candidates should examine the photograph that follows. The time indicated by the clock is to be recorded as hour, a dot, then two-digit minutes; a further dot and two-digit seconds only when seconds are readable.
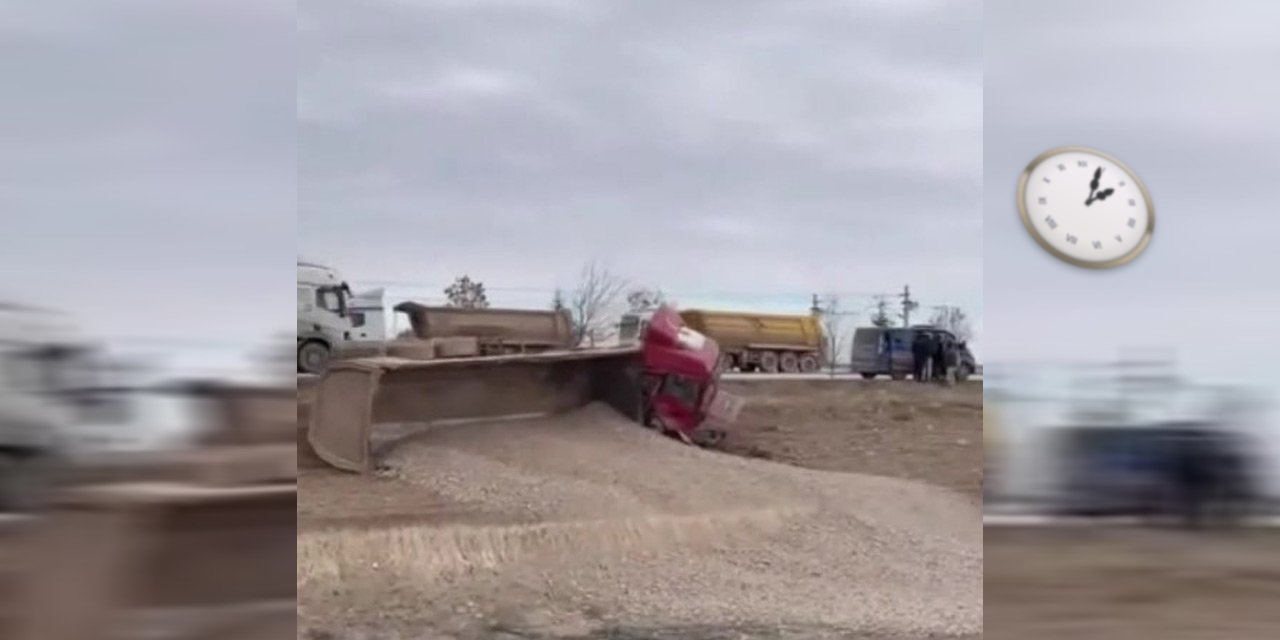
2.04
